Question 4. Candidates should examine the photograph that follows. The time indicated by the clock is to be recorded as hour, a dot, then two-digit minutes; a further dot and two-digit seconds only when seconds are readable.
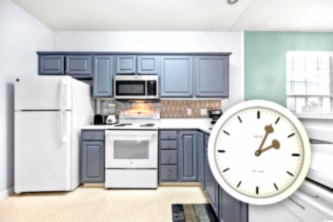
2.04
